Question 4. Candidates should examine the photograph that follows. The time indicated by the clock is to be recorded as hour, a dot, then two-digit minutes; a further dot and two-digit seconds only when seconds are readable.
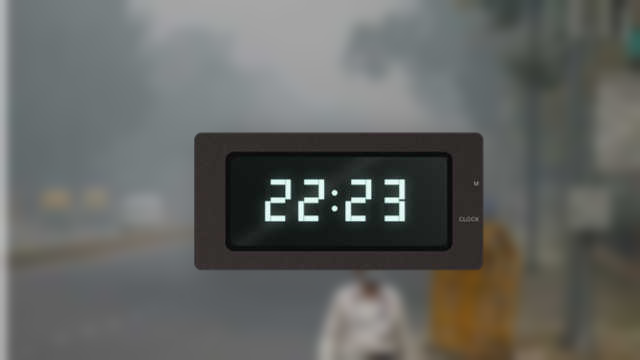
22.23
